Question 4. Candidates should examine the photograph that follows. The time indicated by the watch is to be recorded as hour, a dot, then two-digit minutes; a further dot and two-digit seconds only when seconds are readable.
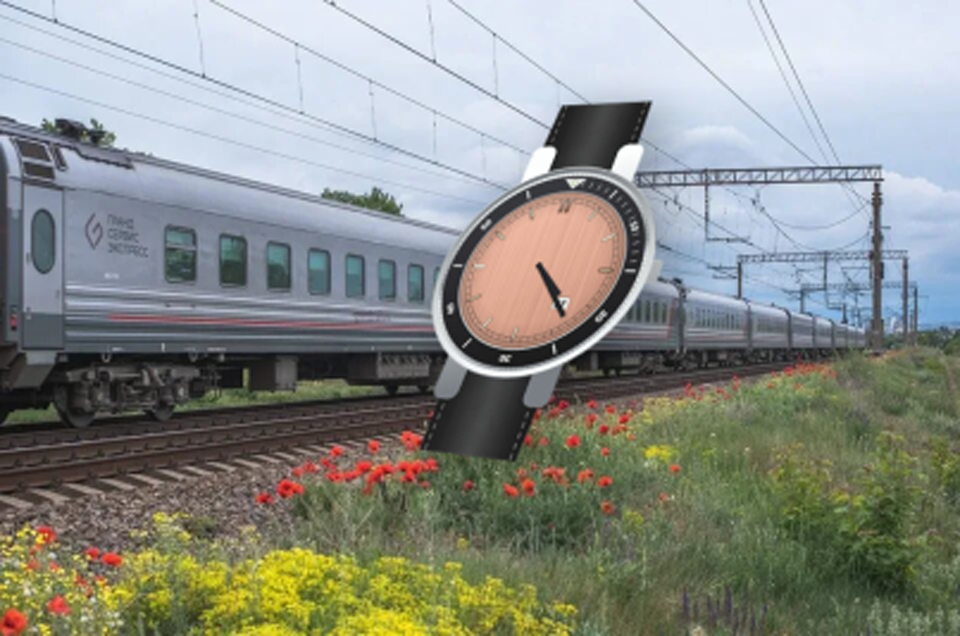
4.23
